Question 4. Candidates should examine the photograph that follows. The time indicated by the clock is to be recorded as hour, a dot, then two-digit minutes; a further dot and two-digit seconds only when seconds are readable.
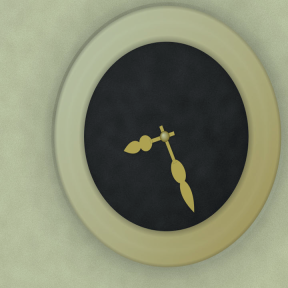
8.26
